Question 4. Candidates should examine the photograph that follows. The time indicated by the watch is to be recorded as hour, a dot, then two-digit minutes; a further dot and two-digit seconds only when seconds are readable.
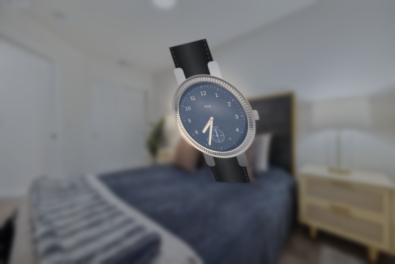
7.34
